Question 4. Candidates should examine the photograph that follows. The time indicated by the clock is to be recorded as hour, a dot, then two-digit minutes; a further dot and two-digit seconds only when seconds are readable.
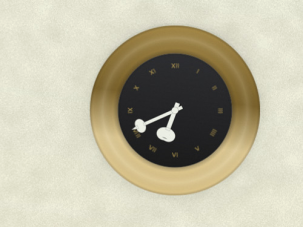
6.41
